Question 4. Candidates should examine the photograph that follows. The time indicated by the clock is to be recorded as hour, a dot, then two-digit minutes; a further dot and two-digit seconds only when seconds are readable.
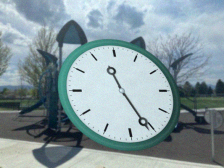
11.26
